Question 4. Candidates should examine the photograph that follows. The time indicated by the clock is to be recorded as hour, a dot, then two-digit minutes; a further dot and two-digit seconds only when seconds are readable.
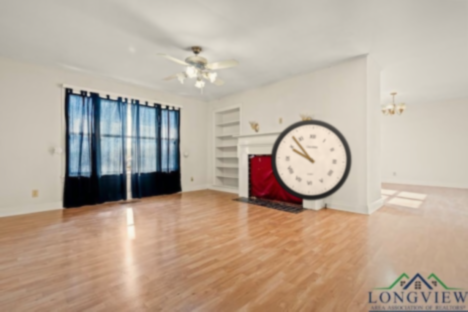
9.53
